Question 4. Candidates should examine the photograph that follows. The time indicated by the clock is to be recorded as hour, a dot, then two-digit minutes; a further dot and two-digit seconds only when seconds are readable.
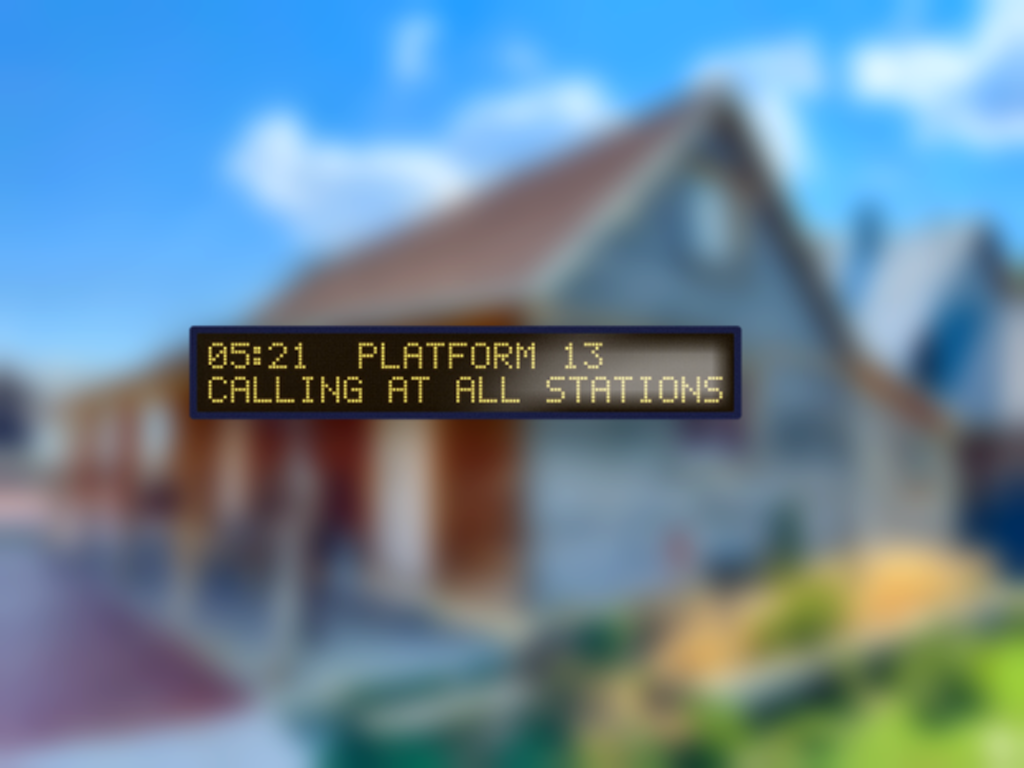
5.21
